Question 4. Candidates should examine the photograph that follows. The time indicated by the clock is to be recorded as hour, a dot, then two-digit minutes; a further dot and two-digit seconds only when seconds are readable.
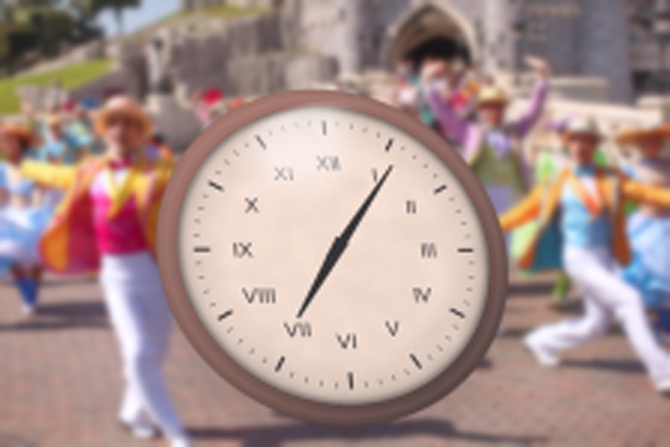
7.06
